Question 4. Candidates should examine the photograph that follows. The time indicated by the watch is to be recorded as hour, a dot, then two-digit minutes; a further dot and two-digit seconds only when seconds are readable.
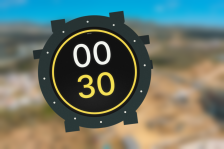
0.30
